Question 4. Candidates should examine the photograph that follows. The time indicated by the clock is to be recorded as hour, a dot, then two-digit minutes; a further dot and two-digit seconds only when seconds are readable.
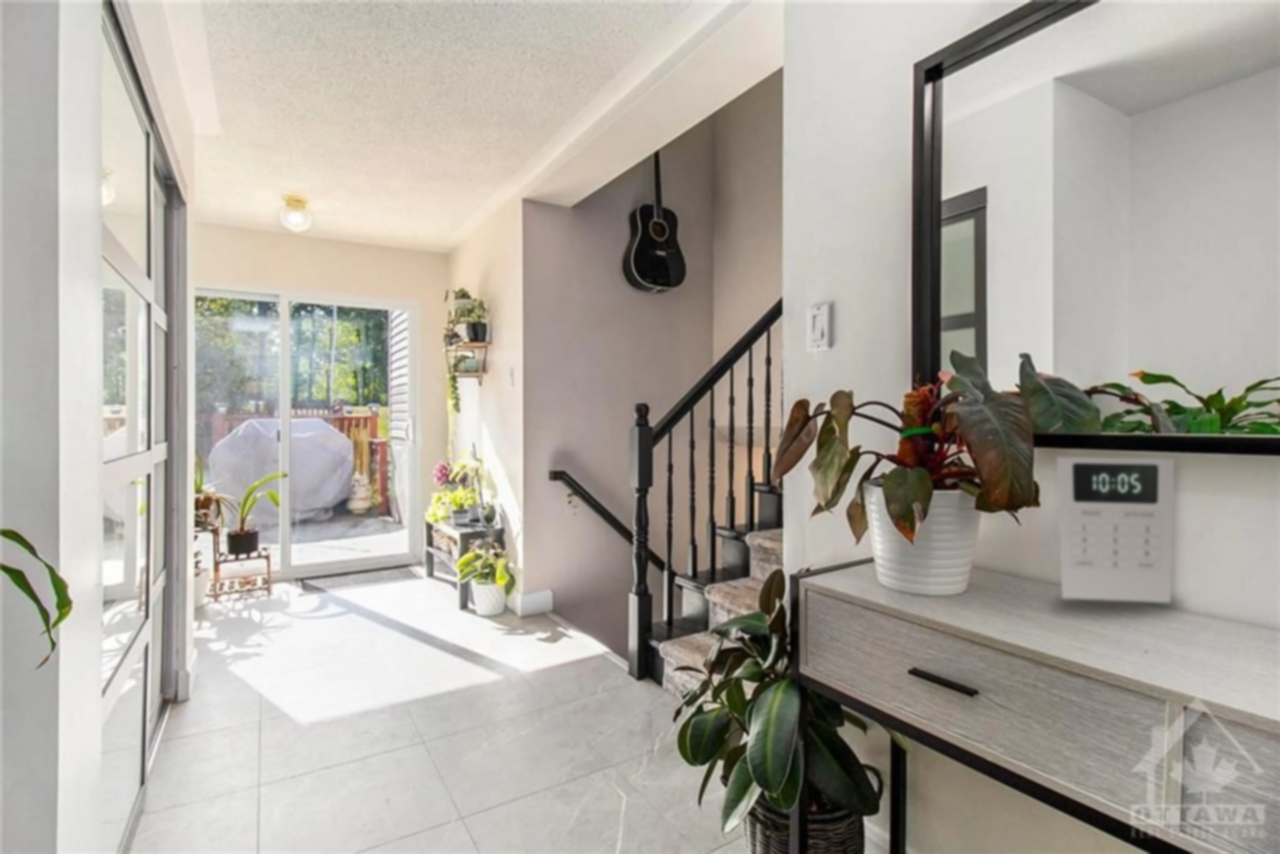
10.05
